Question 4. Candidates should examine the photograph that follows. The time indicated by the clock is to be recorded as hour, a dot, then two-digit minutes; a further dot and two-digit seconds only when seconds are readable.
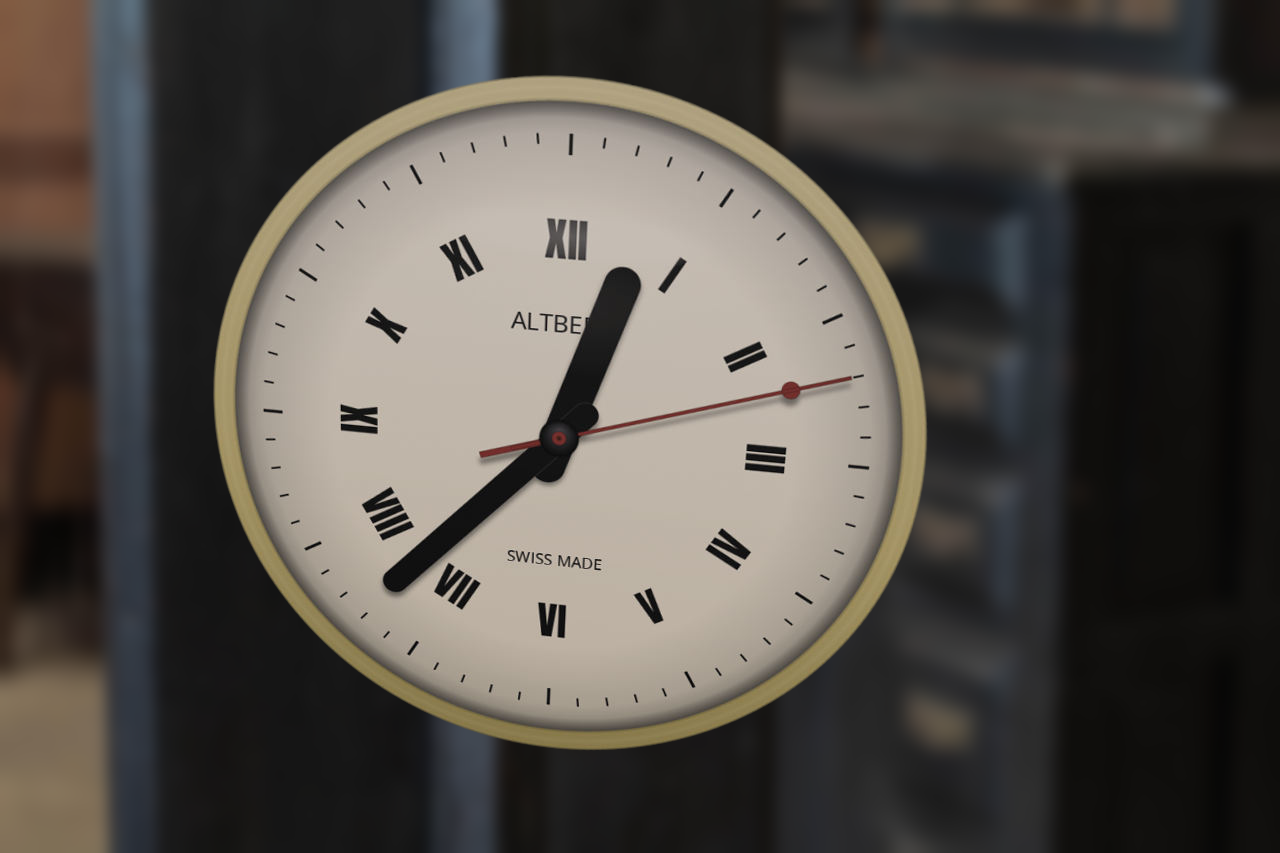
12.37.12
